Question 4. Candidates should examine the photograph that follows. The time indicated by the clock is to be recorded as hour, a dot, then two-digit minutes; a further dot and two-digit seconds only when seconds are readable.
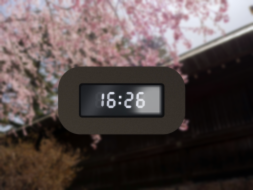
16.26
